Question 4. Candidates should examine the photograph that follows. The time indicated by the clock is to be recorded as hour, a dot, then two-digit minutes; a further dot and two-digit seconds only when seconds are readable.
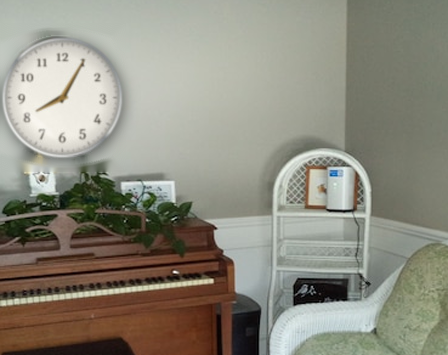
8.05
